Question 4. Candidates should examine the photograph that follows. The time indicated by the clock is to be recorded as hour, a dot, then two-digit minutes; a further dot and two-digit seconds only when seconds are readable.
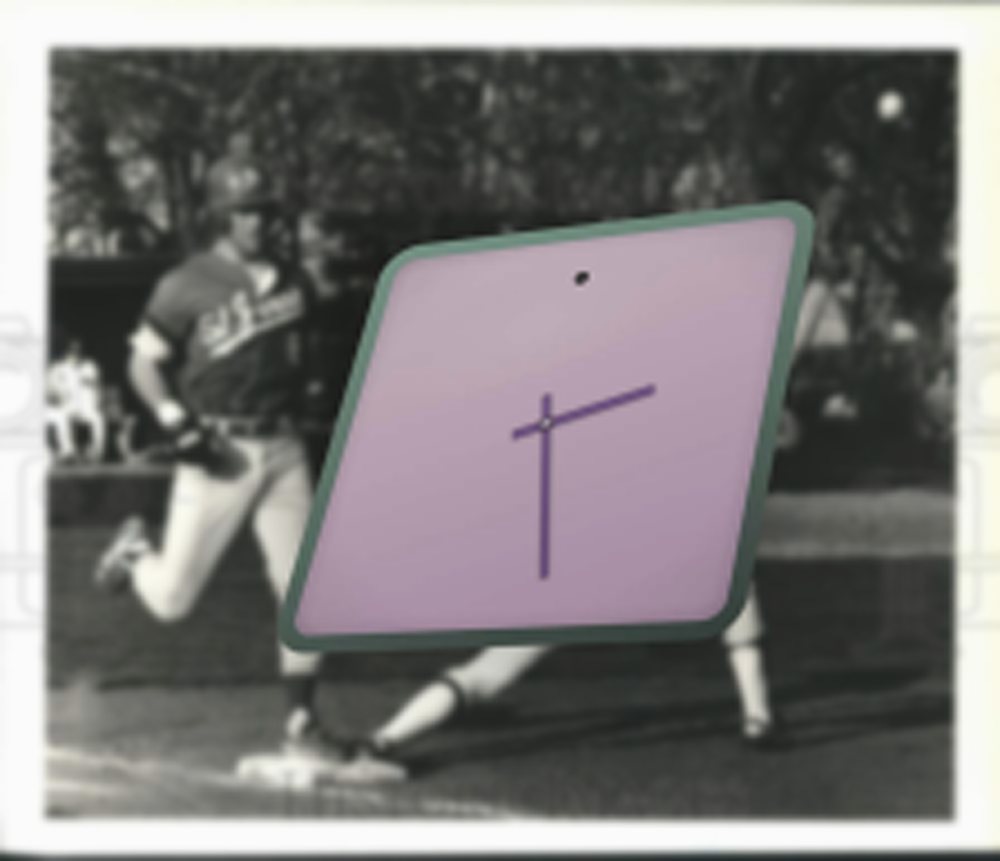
2.28
